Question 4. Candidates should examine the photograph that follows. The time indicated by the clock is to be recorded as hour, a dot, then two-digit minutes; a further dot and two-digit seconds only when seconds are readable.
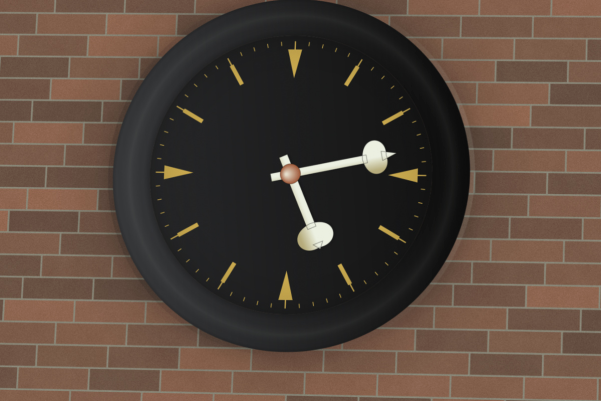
5.13
